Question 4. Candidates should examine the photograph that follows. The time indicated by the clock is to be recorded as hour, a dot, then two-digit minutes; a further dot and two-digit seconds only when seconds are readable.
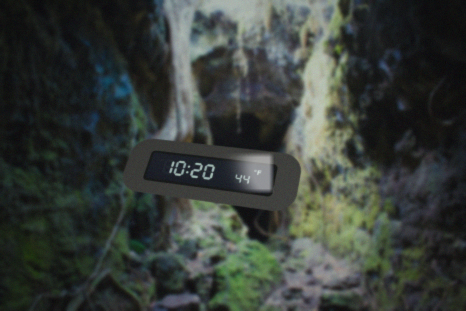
10.20
